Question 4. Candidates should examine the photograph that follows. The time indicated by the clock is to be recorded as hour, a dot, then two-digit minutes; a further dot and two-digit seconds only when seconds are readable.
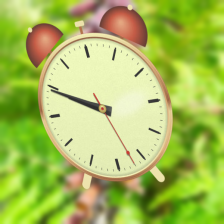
9.49.27
